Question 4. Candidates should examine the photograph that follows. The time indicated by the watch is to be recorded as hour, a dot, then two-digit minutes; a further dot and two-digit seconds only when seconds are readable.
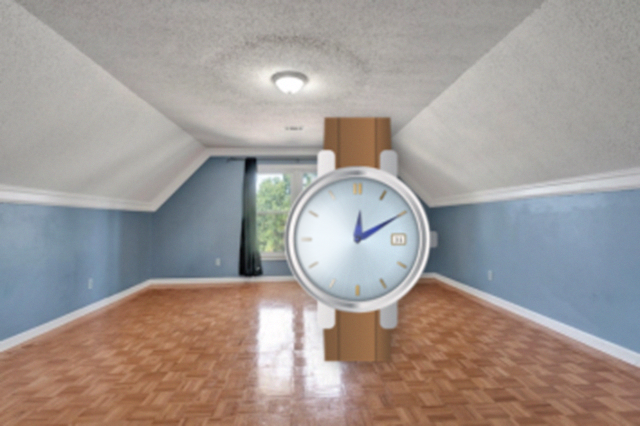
12.10
